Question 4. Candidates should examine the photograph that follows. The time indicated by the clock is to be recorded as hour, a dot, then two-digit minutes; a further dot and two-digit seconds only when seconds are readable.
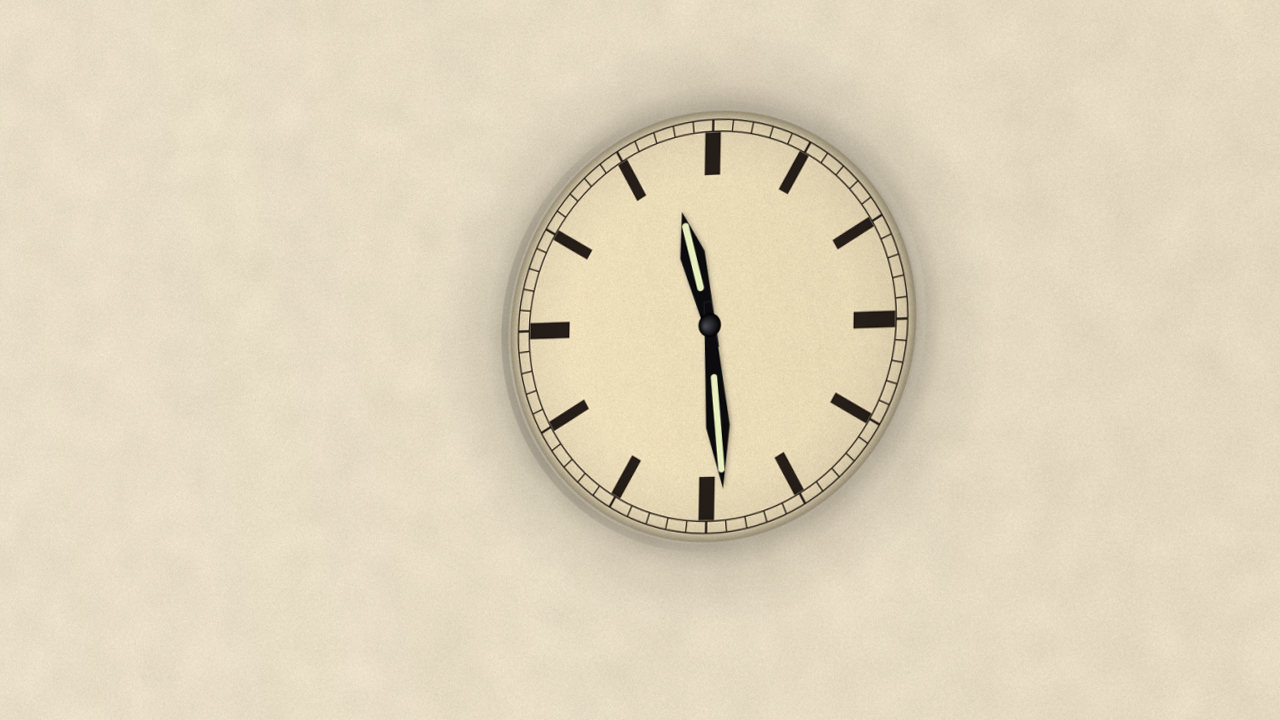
11.29
